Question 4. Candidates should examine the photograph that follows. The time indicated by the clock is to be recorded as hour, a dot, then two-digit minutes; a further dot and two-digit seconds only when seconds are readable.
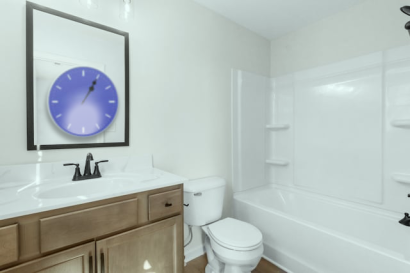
1.05
